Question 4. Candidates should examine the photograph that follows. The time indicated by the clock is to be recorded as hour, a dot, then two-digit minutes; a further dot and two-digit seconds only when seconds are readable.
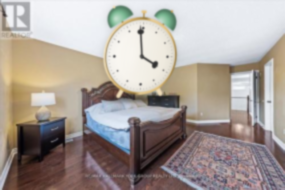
3.59
